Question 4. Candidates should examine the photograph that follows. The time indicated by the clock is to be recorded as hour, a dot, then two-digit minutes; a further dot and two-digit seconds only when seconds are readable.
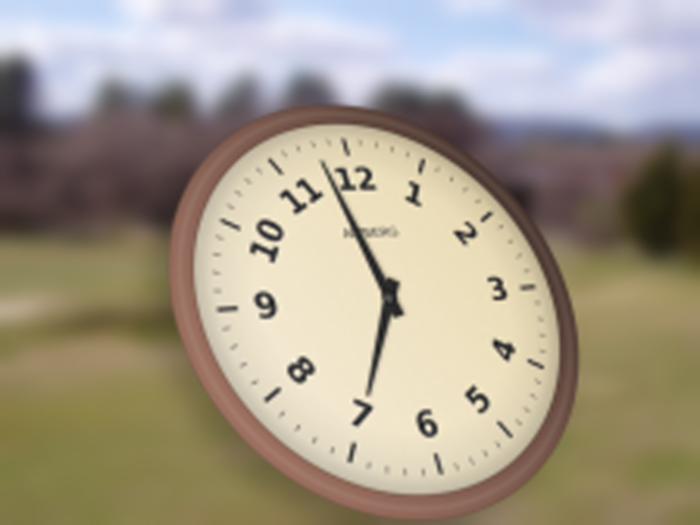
6.58
